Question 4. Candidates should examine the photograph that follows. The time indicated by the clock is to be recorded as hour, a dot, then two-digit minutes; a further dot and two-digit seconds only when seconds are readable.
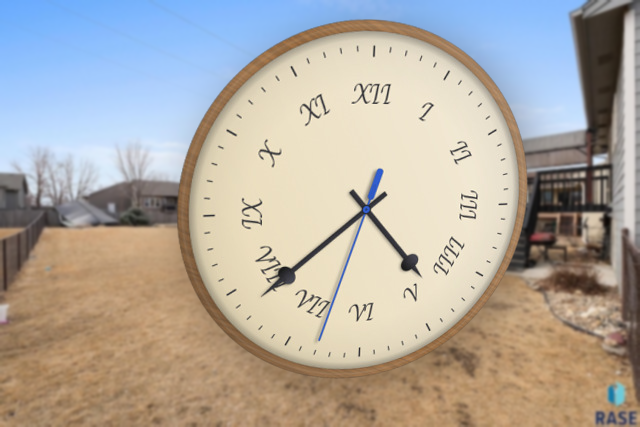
4.38.33
